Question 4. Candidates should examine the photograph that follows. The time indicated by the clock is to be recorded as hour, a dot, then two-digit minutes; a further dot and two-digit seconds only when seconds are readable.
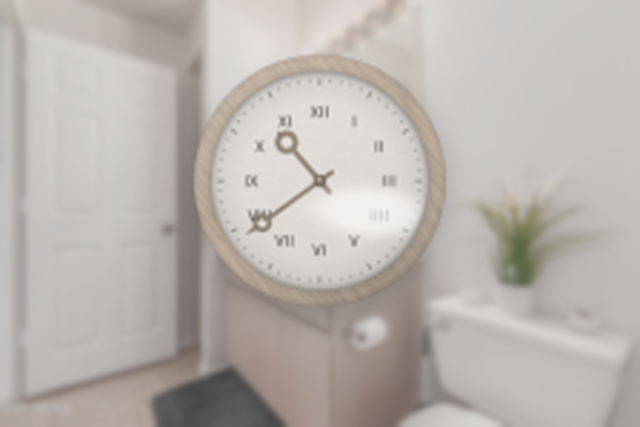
10.39
